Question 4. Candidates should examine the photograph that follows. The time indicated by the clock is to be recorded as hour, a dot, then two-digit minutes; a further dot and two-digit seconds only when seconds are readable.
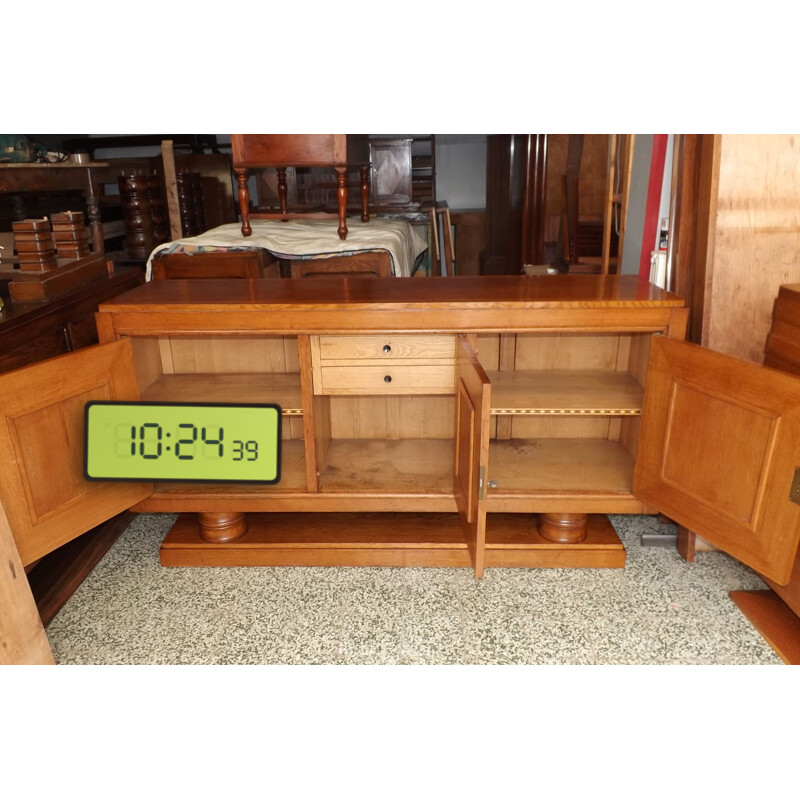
10.24.39
